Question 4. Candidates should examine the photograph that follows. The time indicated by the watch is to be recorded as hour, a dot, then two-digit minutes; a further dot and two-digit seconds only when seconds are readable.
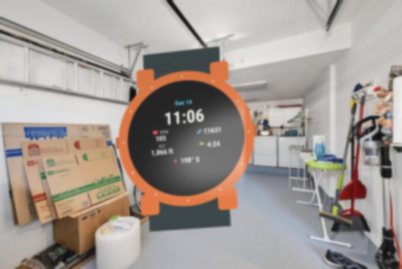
11.06
